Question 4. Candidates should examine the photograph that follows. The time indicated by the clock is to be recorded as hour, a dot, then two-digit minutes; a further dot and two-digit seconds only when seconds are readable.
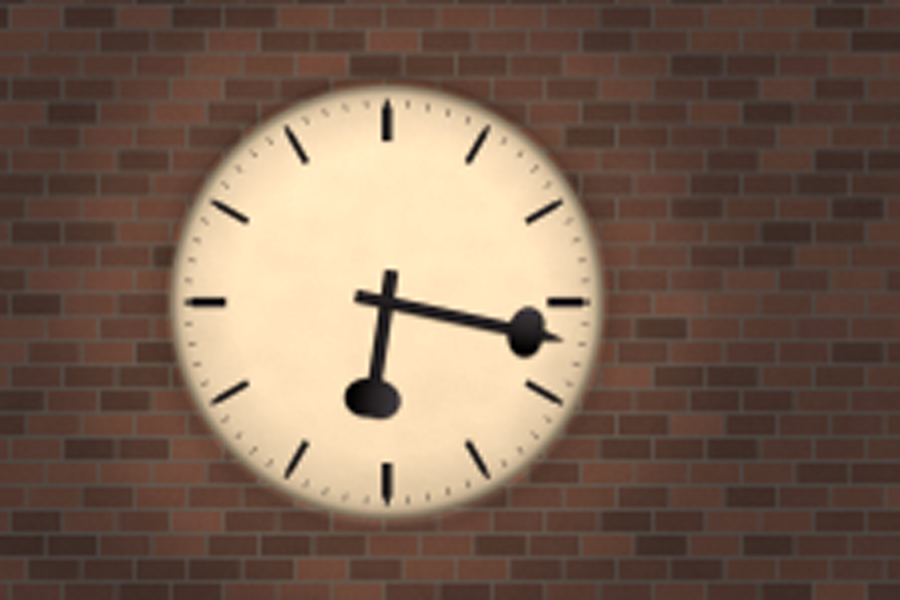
6.17
